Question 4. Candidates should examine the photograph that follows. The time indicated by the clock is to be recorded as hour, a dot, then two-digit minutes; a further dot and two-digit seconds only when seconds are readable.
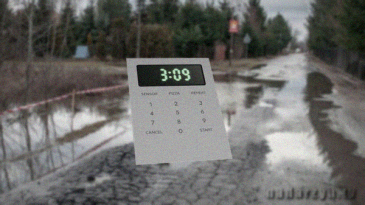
3.09
